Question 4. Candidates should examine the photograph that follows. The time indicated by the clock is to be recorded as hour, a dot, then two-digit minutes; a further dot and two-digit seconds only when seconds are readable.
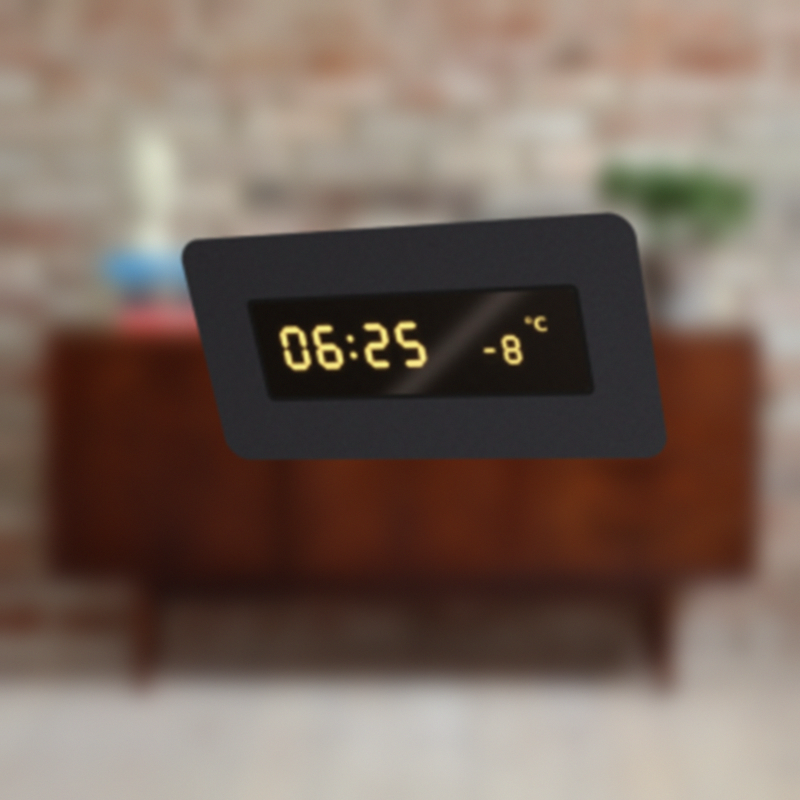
6.25
